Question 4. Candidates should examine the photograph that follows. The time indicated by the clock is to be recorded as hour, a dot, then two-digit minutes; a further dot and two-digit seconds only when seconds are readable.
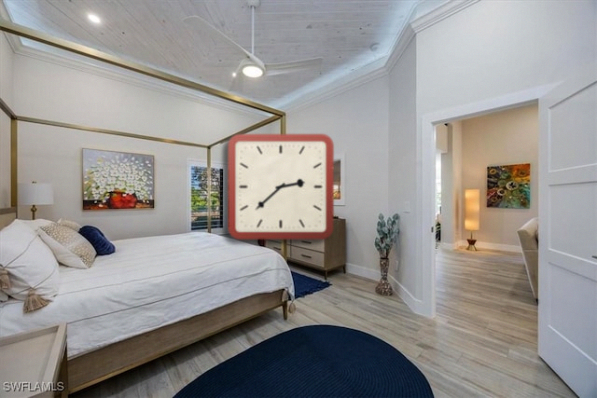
2.38
